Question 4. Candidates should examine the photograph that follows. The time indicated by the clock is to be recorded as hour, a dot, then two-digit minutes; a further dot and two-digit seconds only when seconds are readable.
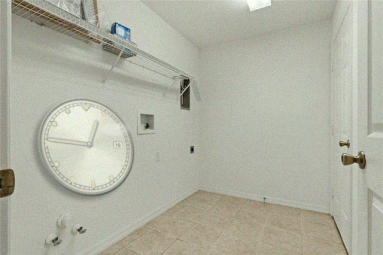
12.46
